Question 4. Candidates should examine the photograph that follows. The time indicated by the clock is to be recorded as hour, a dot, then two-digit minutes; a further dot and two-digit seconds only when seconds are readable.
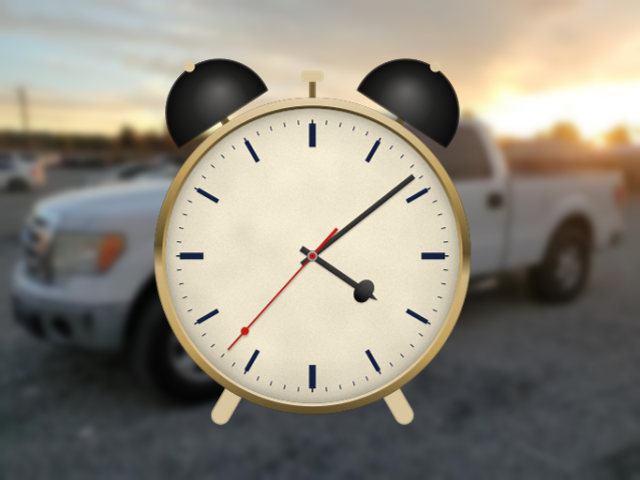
4.08.37
